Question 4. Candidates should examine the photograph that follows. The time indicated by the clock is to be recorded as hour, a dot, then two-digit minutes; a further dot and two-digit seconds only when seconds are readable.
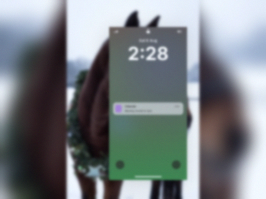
2.28
